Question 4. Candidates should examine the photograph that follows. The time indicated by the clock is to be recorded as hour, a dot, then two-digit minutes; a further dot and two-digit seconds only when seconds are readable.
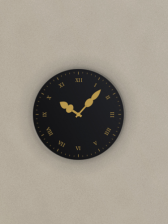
10.07
